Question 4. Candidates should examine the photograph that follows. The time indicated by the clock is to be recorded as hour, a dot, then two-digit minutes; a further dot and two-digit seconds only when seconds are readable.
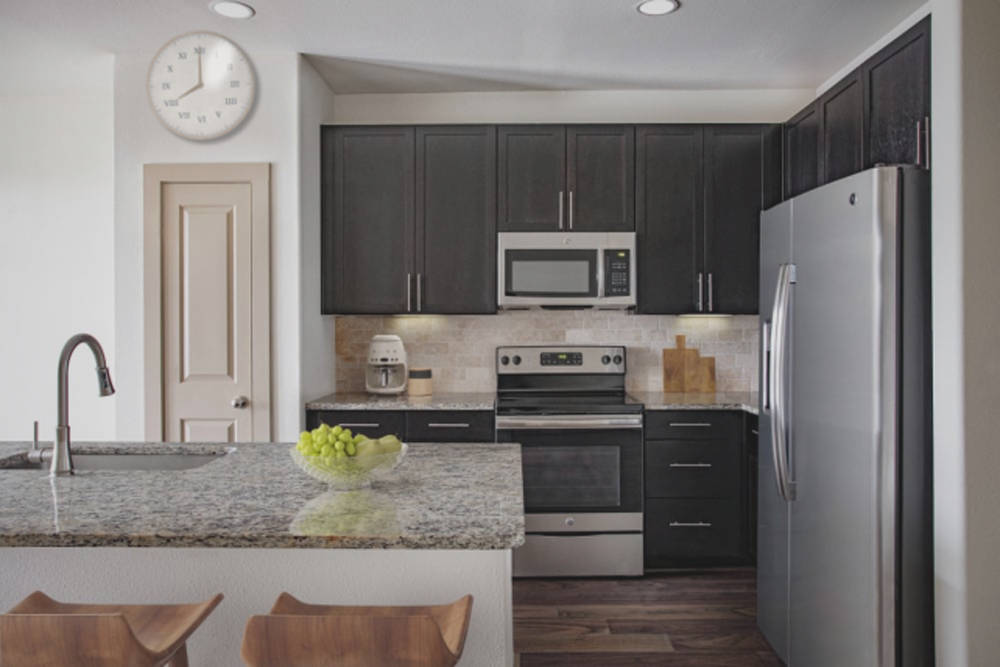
8.00
